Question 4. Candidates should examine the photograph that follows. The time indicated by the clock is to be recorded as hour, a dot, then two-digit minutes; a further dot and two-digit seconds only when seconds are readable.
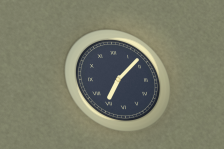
7.08
